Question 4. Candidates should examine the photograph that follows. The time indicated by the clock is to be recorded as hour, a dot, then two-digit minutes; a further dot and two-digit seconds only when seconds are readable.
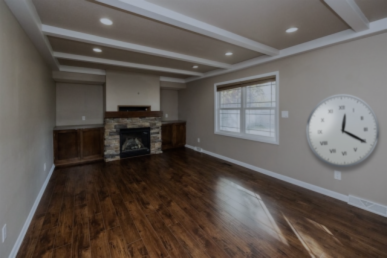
12.20
